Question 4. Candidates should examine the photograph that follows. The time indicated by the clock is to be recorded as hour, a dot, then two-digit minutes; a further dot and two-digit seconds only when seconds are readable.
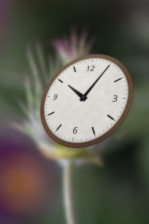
10.05
